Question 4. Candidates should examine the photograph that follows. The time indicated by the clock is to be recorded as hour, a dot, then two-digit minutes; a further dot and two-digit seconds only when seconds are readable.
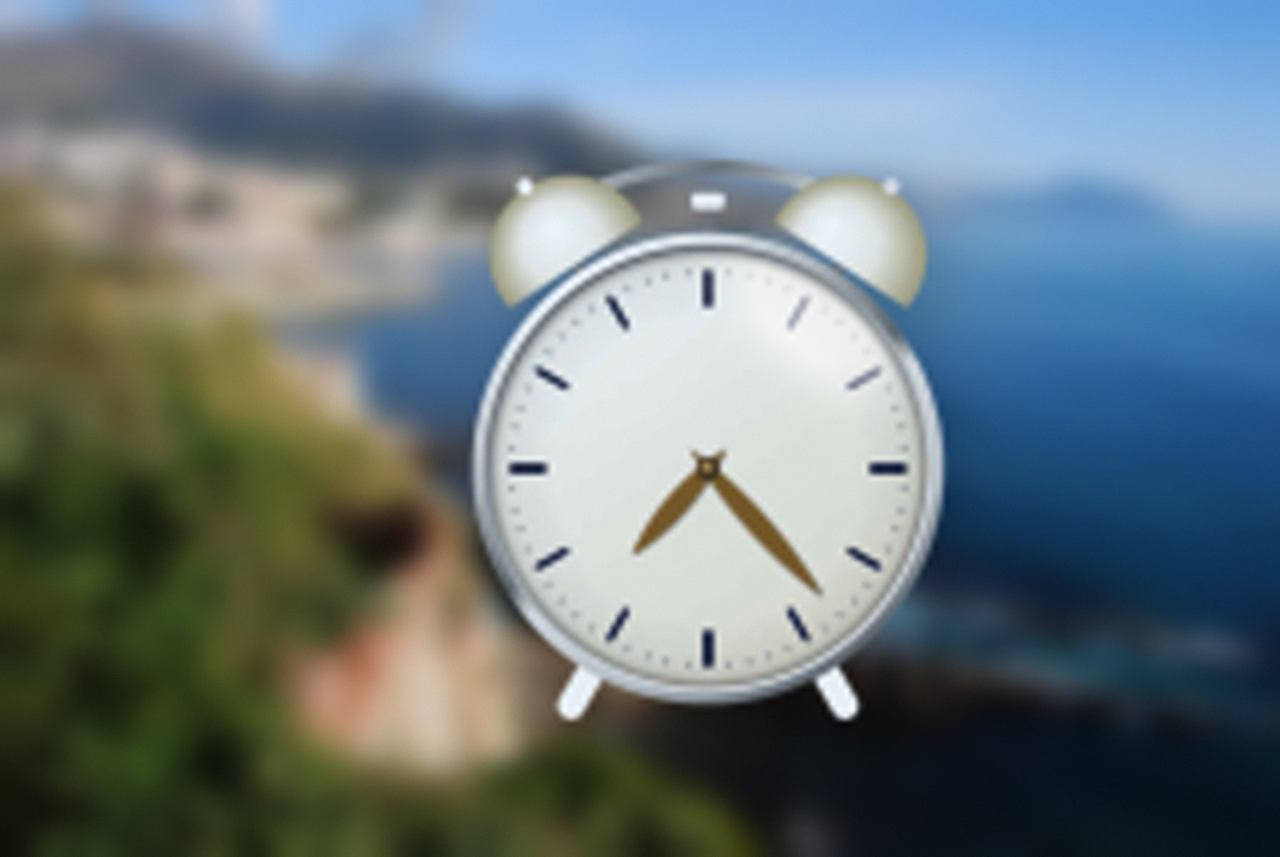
7.23
